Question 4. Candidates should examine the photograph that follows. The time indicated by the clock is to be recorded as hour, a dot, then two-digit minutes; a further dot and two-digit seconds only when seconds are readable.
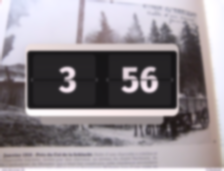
3.56
